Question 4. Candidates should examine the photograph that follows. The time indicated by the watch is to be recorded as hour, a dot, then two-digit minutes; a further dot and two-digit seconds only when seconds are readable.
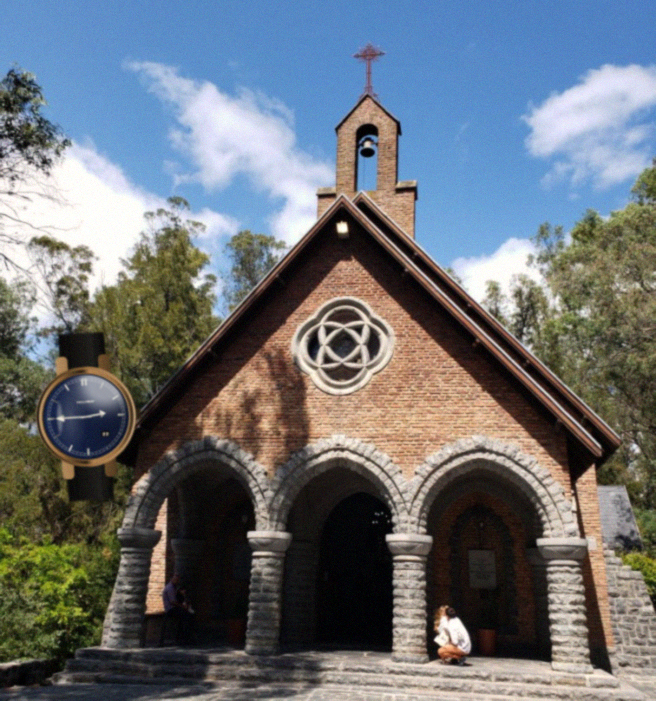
2.45
